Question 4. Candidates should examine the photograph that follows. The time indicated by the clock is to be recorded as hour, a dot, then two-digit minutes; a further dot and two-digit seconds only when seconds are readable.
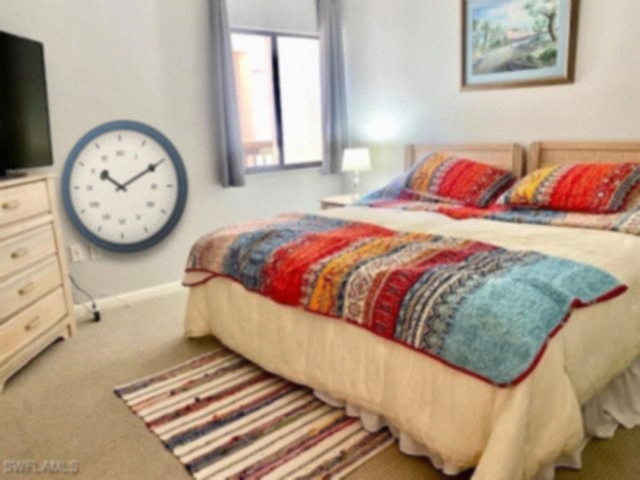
10.10
